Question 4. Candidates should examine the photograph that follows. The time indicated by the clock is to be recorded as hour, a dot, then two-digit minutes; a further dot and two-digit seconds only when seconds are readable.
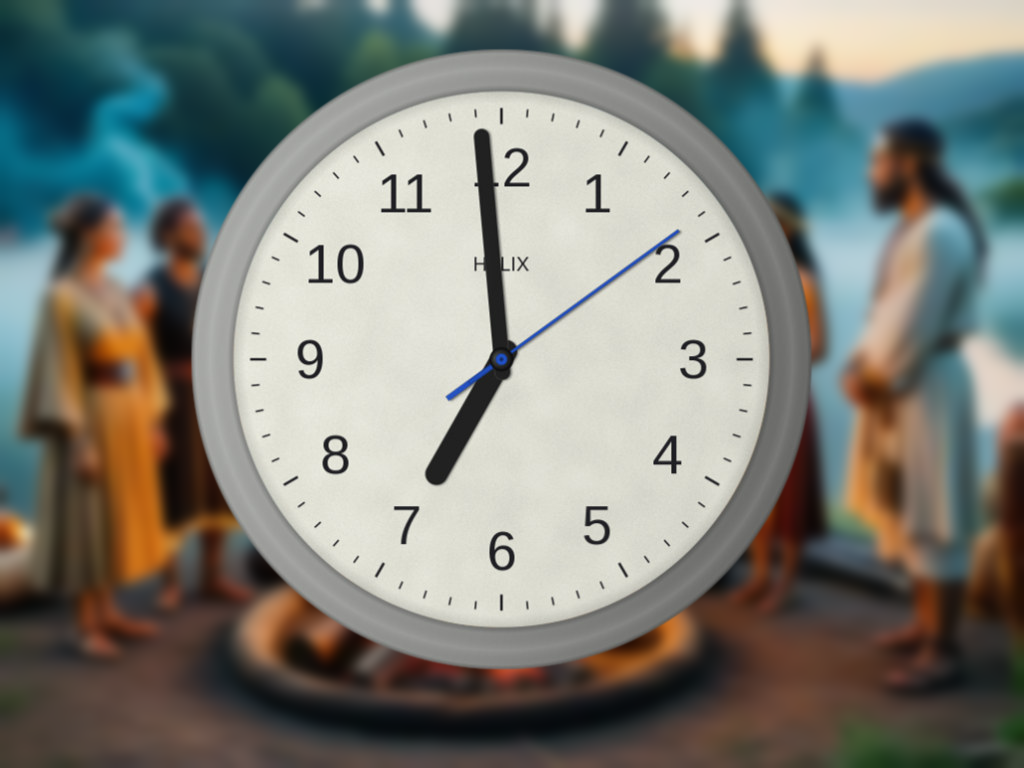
6.59.09
